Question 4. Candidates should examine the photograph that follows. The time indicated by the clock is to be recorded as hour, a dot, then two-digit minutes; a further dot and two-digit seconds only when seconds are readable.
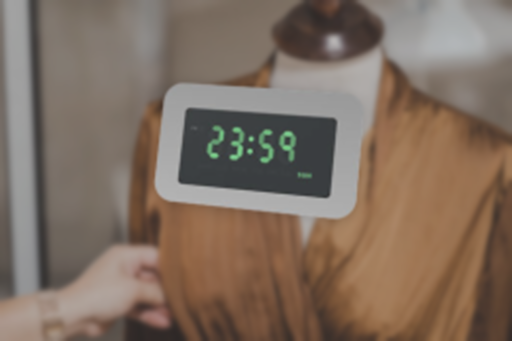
23.59
